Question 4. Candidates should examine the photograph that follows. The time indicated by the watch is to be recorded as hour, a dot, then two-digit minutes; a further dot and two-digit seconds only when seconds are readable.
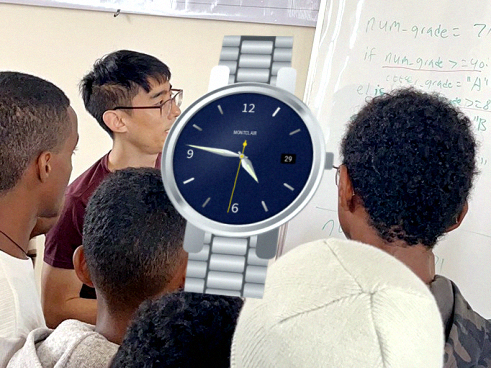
4.46.31
